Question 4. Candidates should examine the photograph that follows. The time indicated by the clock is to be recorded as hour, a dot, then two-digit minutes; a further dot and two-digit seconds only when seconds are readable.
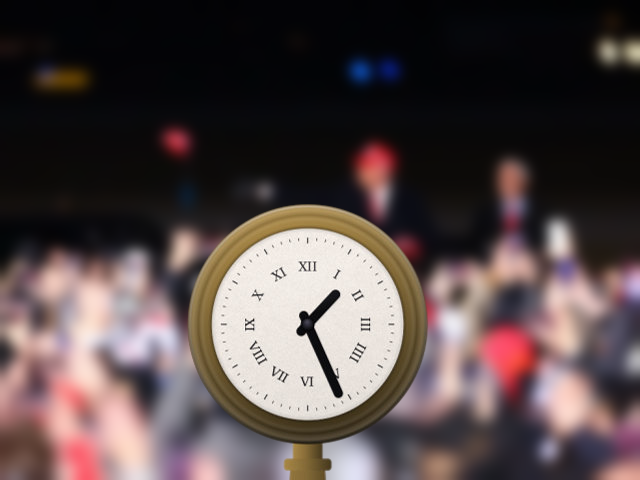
1.26
